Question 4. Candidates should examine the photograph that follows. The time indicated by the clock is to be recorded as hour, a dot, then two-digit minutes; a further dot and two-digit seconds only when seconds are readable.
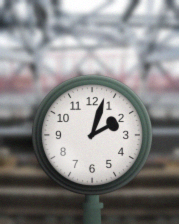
2.03
